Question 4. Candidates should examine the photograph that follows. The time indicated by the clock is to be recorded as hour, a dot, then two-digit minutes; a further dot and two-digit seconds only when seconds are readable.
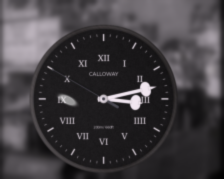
3.12.50
